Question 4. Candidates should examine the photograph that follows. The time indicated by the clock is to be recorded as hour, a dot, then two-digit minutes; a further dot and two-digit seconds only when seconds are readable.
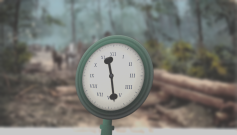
11.28
